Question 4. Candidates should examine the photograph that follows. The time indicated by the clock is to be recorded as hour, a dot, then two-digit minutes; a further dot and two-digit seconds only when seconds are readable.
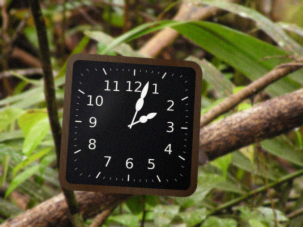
2.03
